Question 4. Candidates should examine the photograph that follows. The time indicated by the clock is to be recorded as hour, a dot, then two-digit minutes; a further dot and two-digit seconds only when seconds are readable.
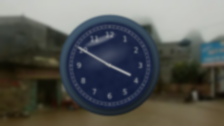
3.50
